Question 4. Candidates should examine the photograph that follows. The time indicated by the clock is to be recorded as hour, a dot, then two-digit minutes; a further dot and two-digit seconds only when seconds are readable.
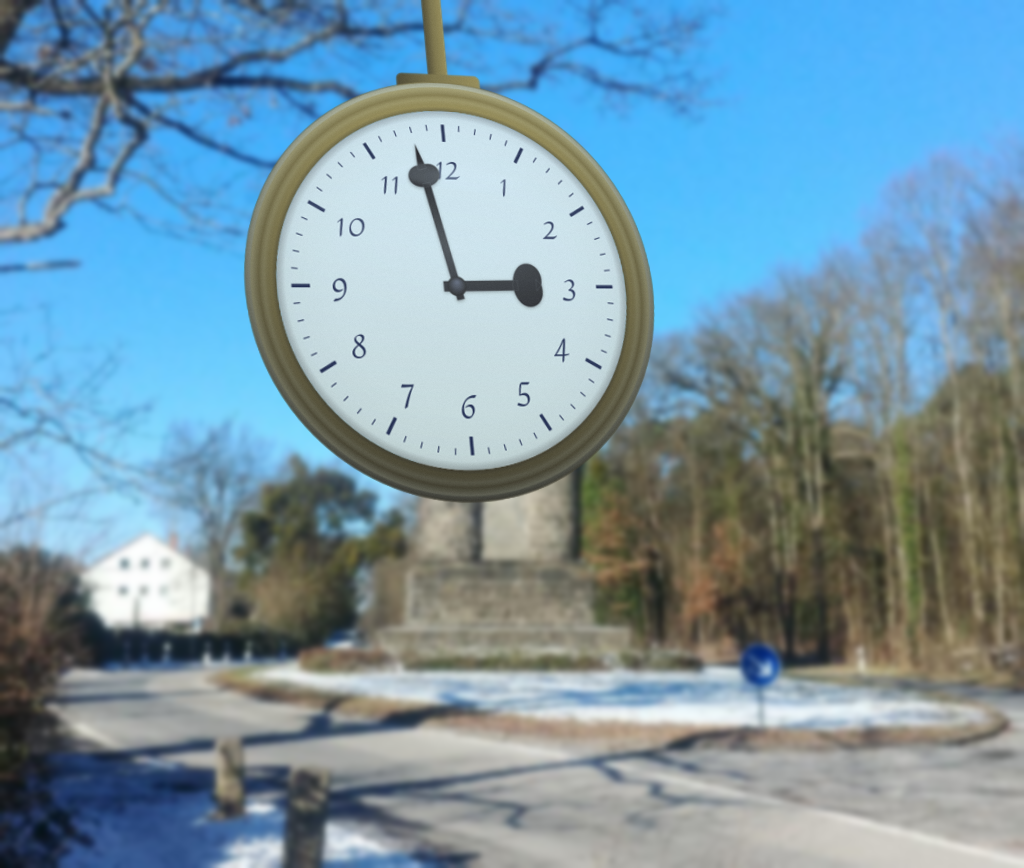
2.58
